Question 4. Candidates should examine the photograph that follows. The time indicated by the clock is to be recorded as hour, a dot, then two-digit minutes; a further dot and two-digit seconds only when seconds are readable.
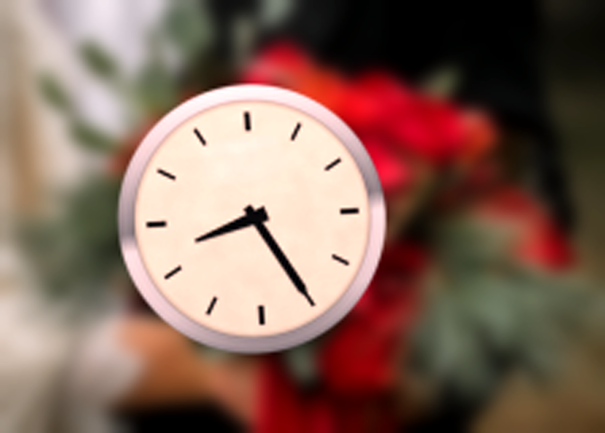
8.25
